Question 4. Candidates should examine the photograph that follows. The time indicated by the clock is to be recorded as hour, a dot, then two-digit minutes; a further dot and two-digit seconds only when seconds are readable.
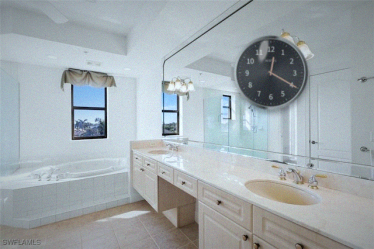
12.20
